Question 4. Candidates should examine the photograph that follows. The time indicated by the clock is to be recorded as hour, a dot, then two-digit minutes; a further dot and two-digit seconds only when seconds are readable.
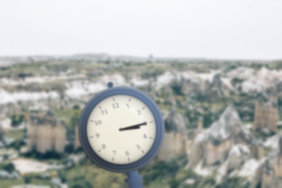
3.15
